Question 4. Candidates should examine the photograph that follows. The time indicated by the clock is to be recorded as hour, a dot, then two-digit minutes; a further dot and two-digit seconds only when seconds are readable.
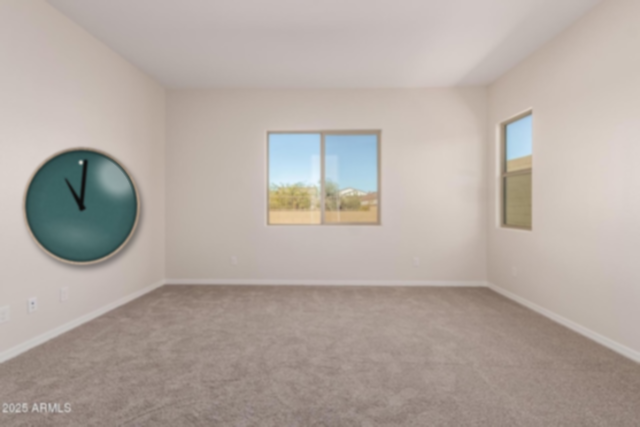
11.01
